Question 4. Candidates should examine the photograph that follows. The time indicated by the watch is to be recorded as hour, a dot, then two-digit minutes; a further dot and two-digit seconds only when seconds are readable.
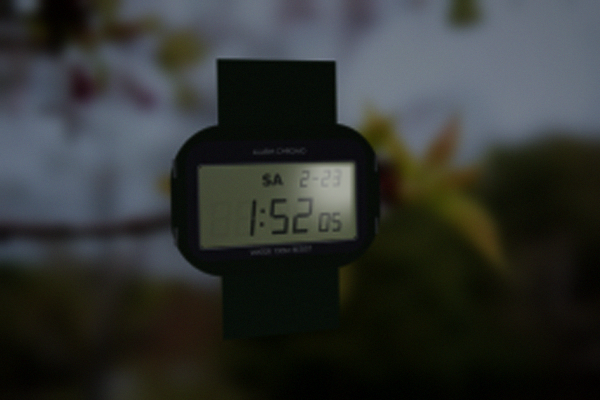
1.52.05
